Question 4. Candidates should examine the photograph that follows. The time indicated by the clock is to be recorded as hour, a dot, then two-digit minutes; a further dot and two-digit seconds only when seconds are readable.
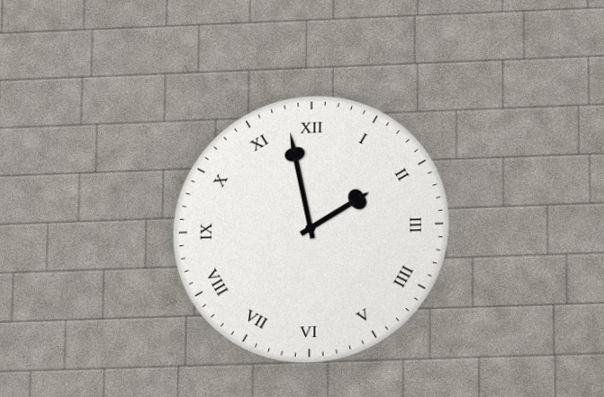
1.58
